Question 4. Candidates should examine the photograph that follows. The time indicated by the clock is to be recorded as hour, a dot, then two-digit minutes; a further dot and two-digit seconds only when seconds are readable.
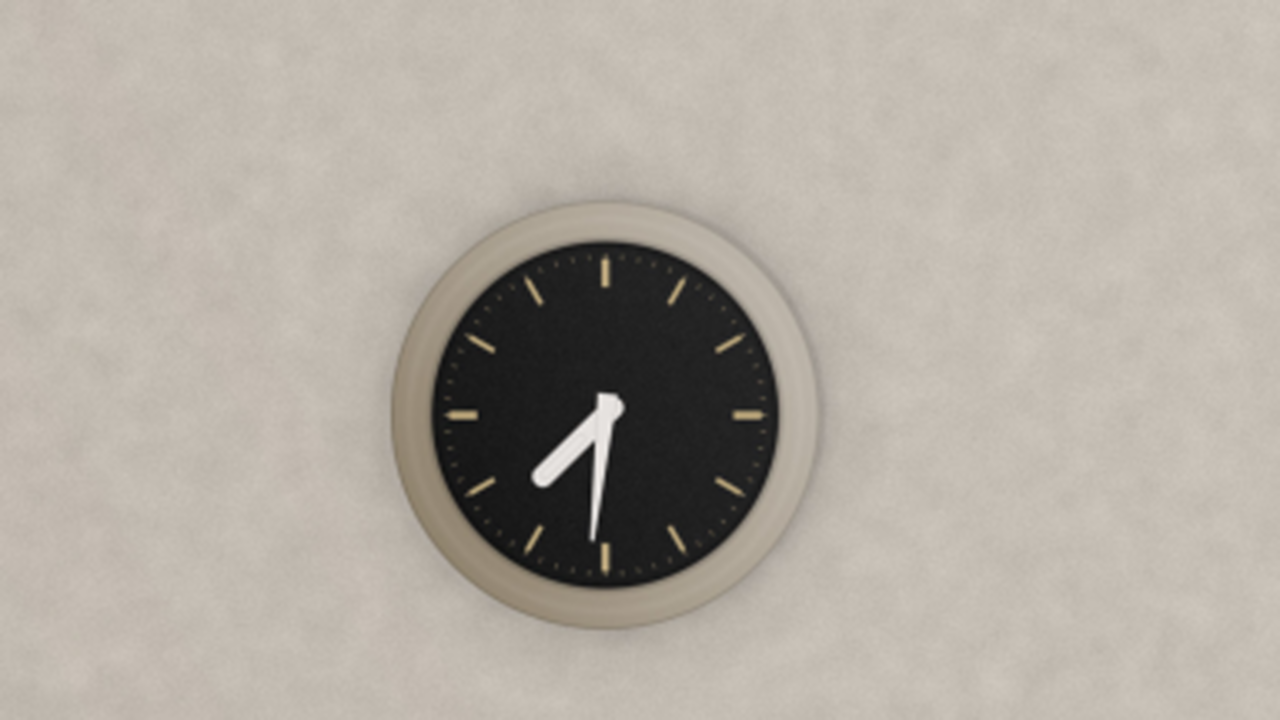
7.31
